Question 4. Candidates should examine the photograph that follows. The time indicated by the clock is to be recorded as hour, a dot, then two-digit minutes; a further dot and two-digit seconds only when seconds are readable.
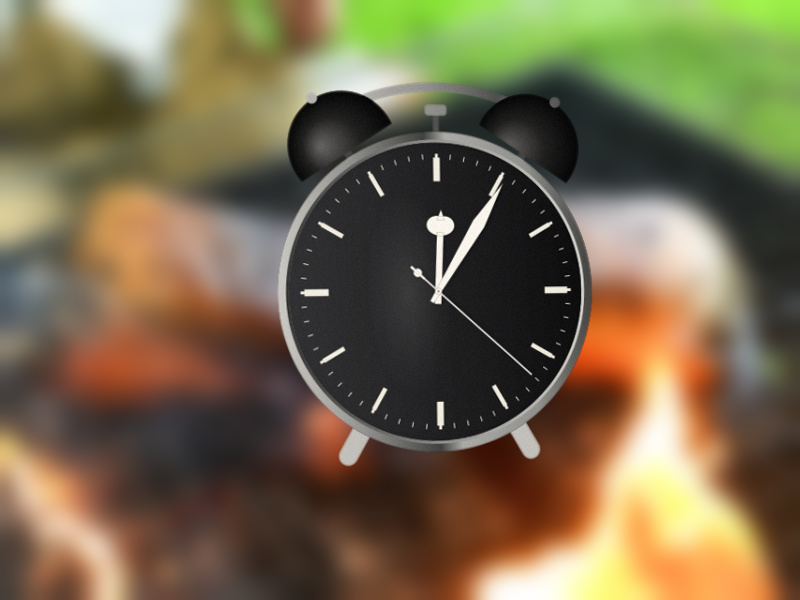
12.05.22
